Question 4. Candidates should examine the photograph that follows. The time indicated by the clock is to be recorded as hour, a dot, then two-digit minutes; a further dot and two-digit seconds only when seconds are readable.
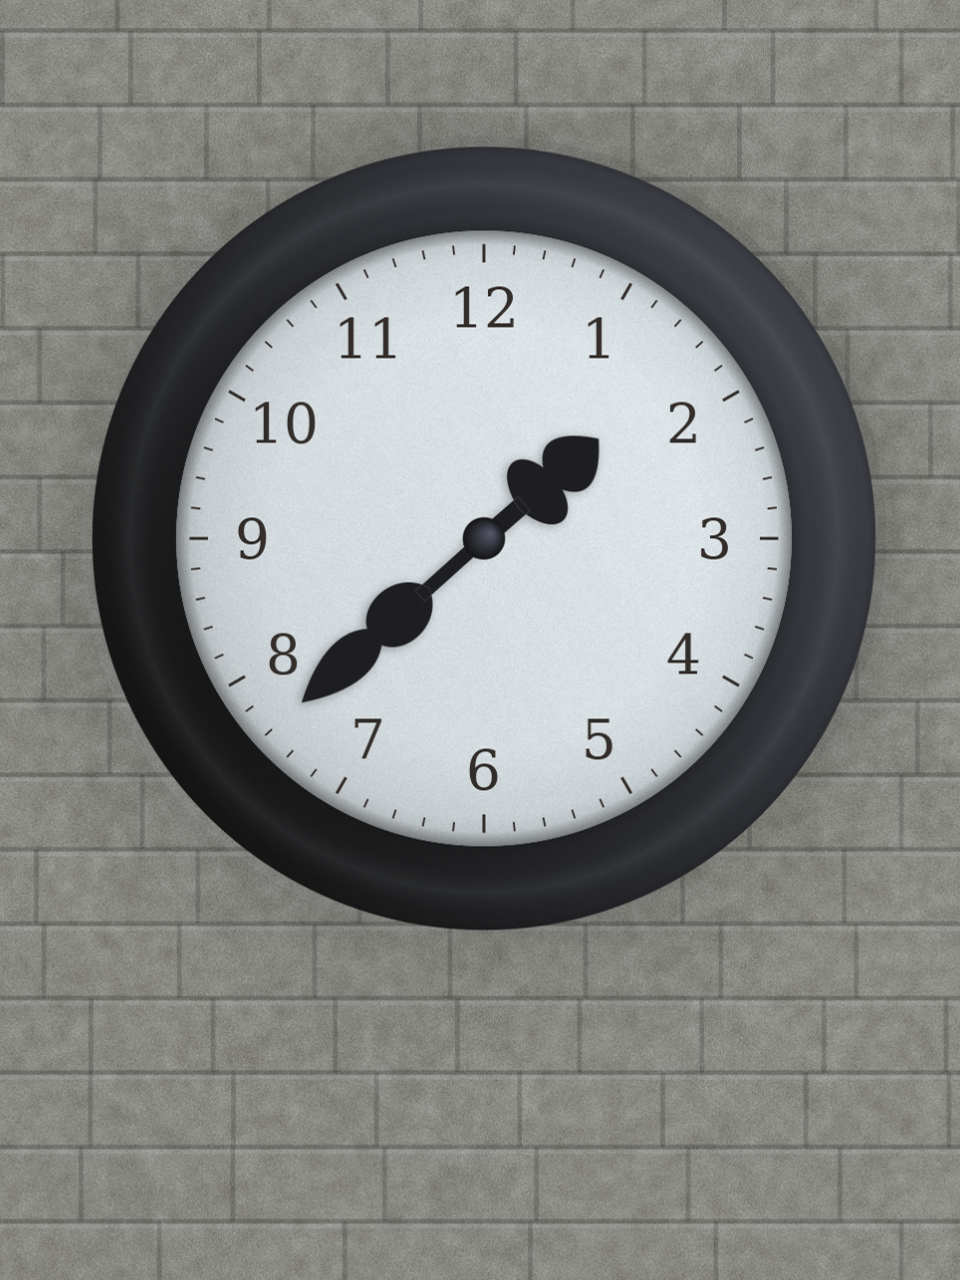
1.38
